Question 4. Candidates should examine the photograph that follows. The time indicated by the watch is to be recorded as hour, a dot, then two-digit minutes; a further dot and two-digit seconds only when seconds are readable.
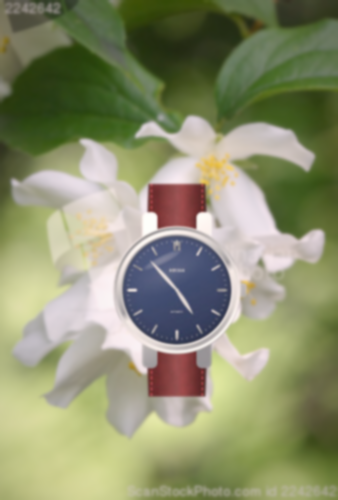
4.53
